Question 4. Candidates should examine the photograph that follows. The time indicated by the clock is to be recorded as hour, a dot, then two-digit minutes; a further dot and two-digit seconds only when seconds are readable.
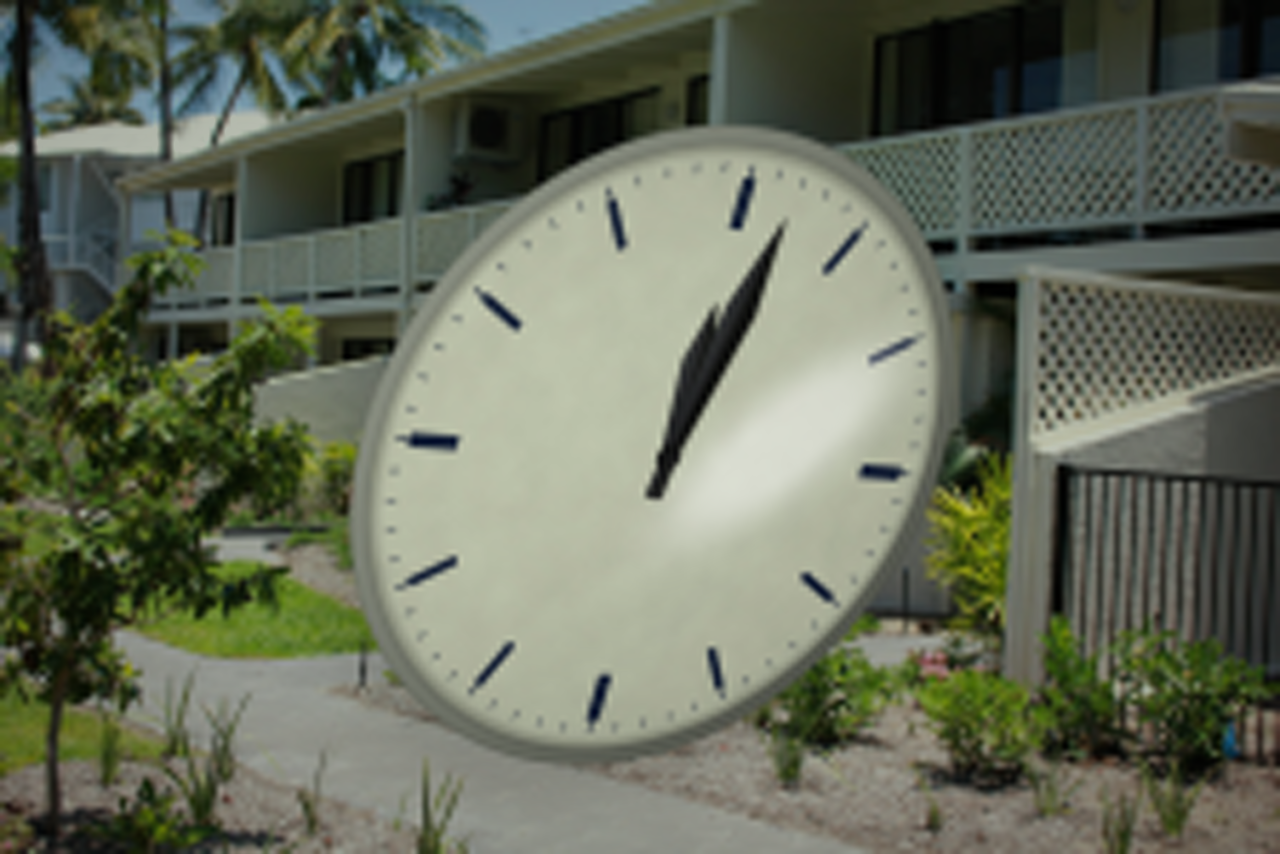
12.02
